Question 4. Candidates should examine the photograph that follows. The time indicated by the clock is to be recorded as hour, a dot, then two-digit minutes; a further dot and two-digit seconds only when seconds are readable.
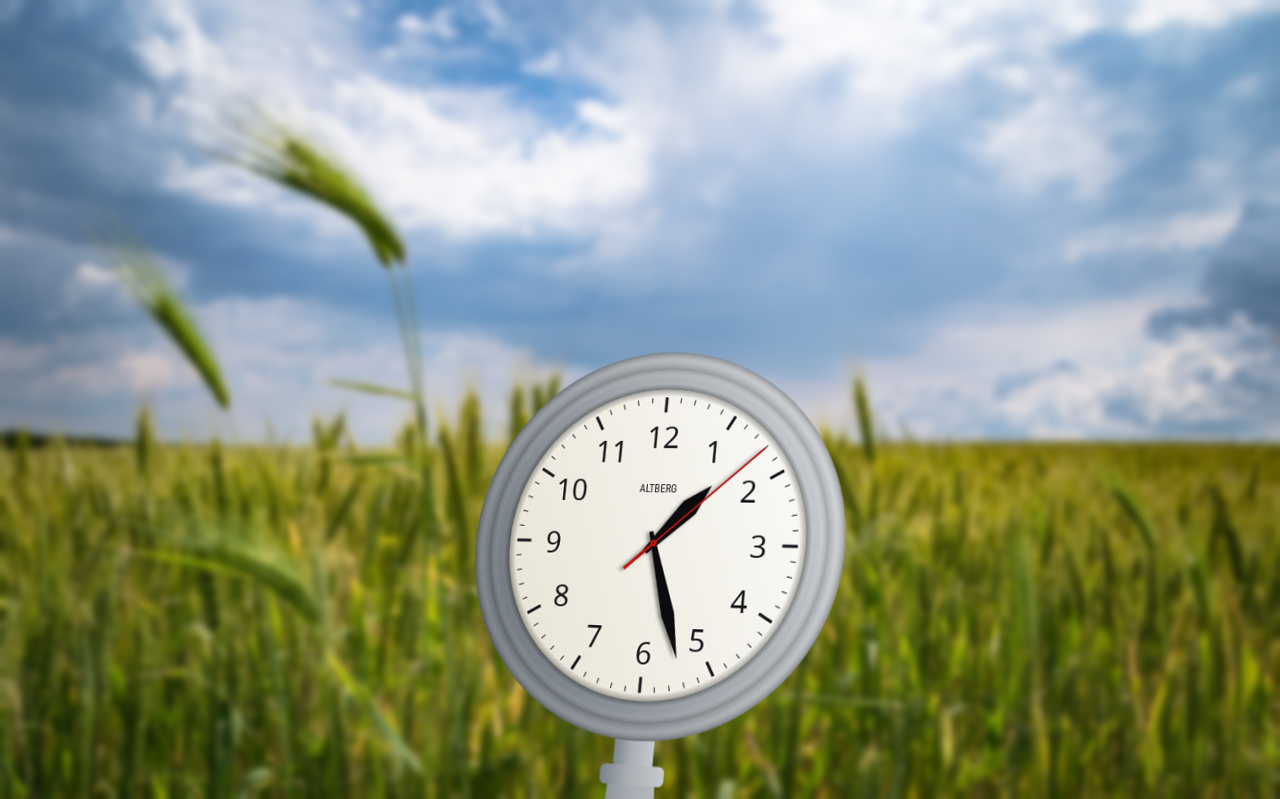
1.27.08
